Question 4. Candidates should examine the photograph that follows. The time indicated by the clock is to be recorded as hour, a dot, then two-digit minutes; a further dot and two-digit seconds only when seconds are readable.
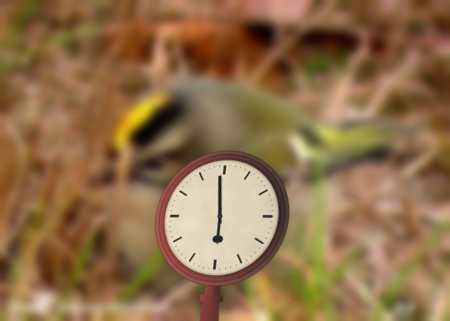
5.59
